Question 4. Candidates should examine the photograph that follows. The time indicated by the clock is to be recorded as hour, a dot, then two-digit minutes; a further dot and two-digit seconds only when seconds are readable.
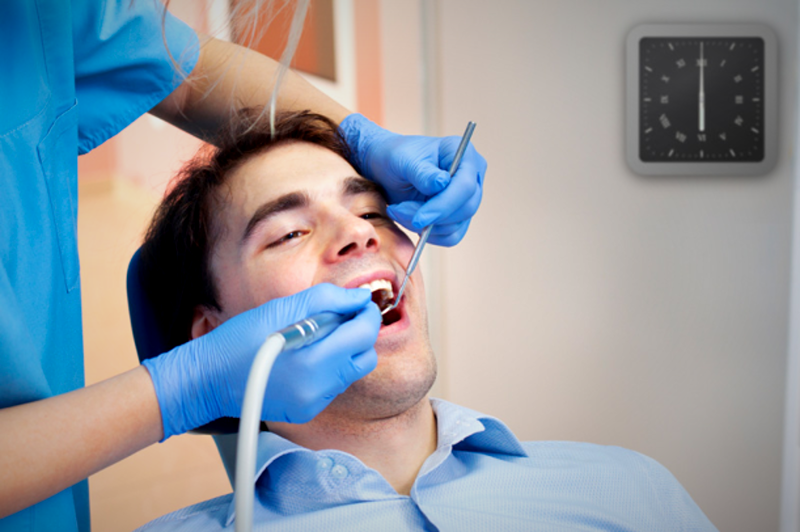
6.00
